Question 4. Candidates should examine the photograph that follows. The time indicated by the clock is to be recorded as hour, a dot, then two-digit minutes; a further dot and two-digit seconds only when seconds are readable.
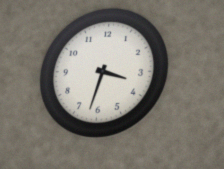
3.32
